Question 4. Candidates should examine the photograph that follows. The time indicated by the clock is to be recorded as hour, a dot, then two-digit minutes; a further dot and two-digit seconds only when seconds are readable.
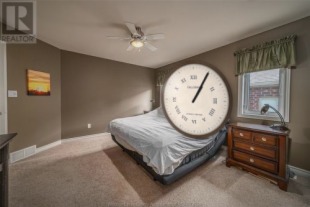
1.05
